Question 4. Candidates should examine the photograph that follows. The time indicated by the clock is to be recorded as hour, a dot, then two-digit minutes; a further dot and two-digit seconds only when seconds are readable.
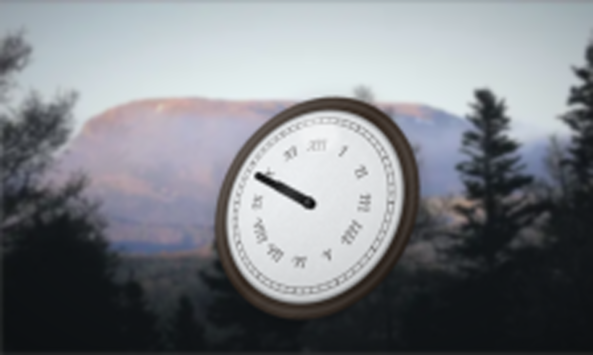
9.49
